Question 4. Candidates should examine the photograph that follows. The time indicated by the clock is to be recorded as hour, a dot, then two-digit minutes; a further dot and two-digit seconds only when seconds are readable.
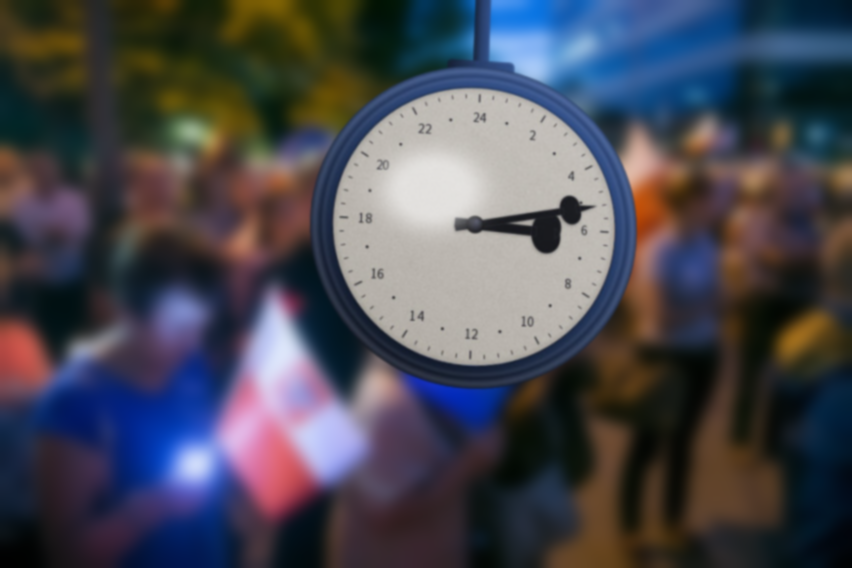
6.13
